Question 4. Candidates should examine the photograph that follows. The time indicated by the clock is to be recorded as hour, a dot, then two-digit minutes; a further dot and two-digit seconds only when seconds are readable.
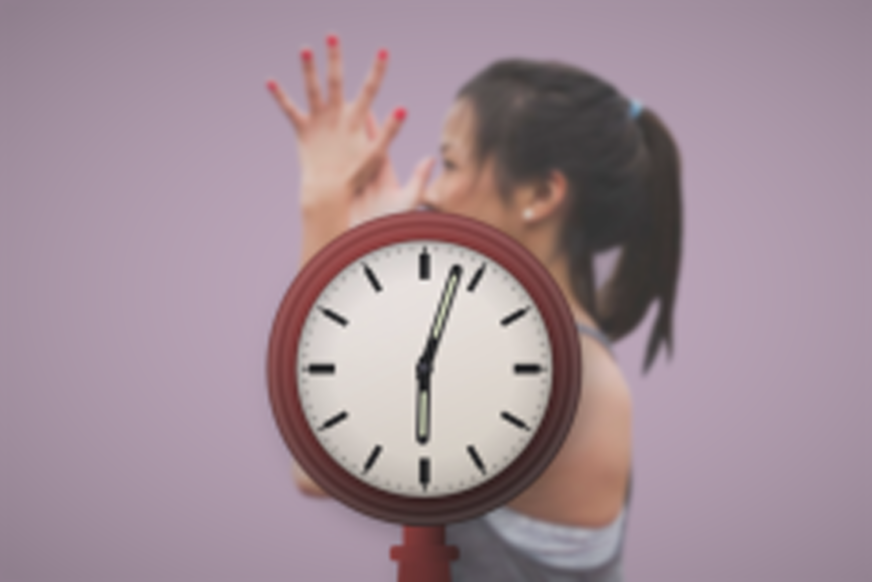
6.03
